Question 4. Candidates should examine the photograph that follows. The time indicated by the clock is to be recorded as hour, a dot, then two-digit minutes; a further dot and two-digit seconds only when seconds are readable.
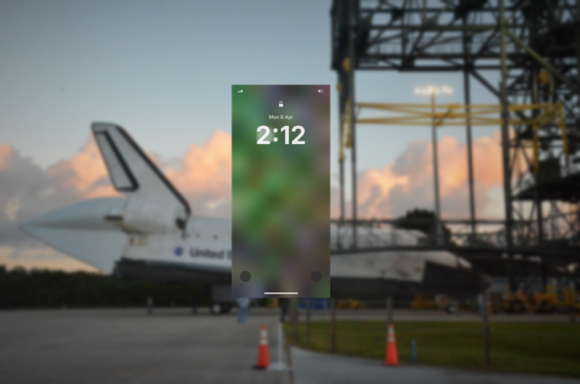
2.12
